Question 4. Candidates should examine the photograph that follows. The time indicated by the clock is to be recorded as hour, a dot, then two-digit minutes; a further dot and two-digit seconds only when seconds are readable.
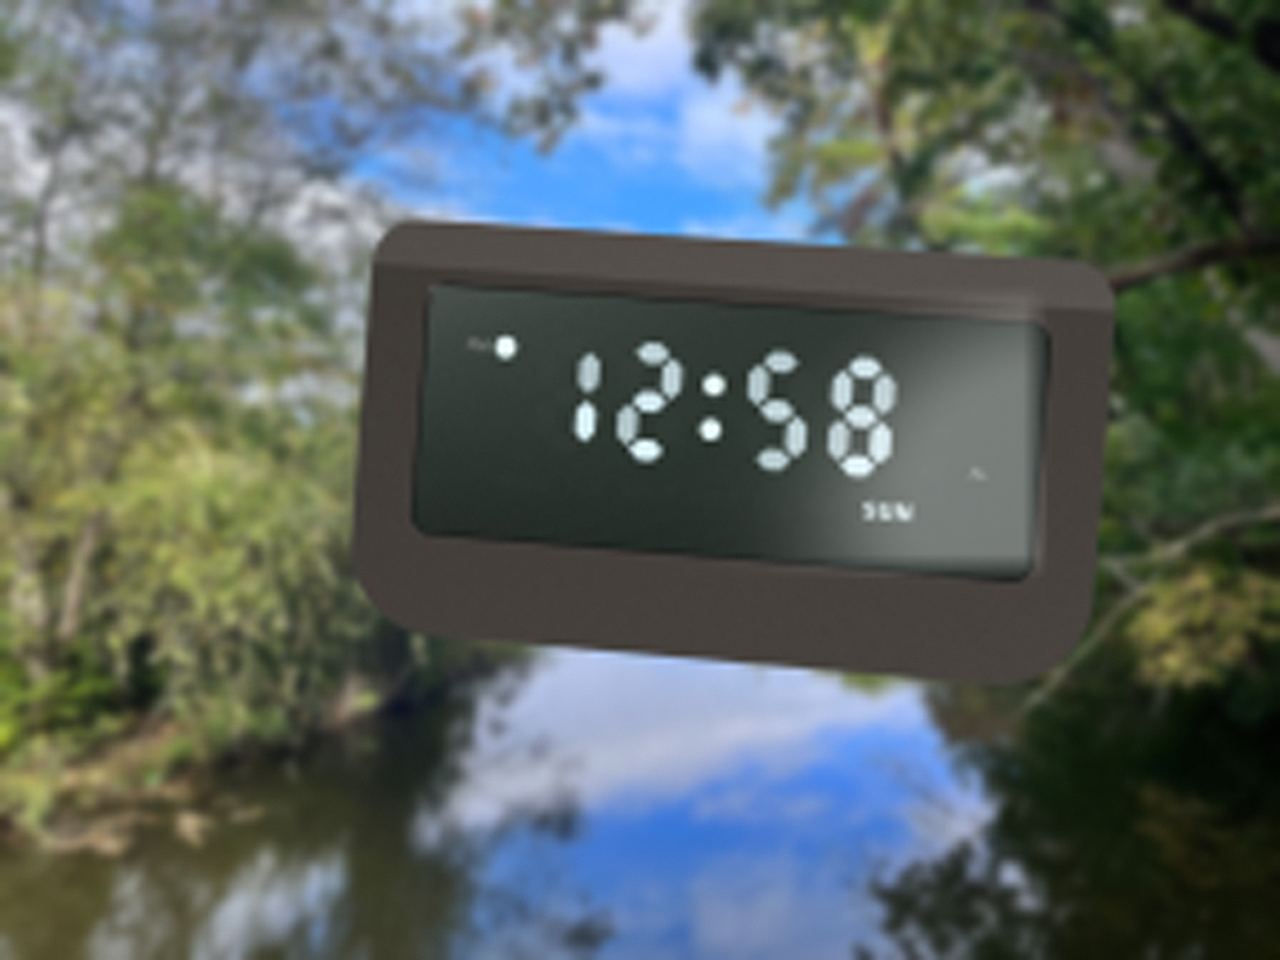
12.58
